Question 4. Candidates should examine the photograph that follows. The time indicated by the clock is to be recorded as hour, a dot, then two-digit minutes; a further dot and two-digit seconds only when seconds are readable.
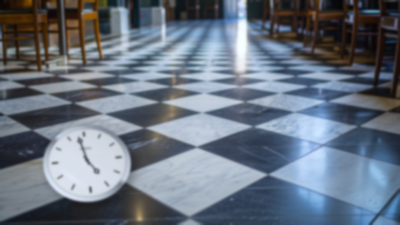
4.58
